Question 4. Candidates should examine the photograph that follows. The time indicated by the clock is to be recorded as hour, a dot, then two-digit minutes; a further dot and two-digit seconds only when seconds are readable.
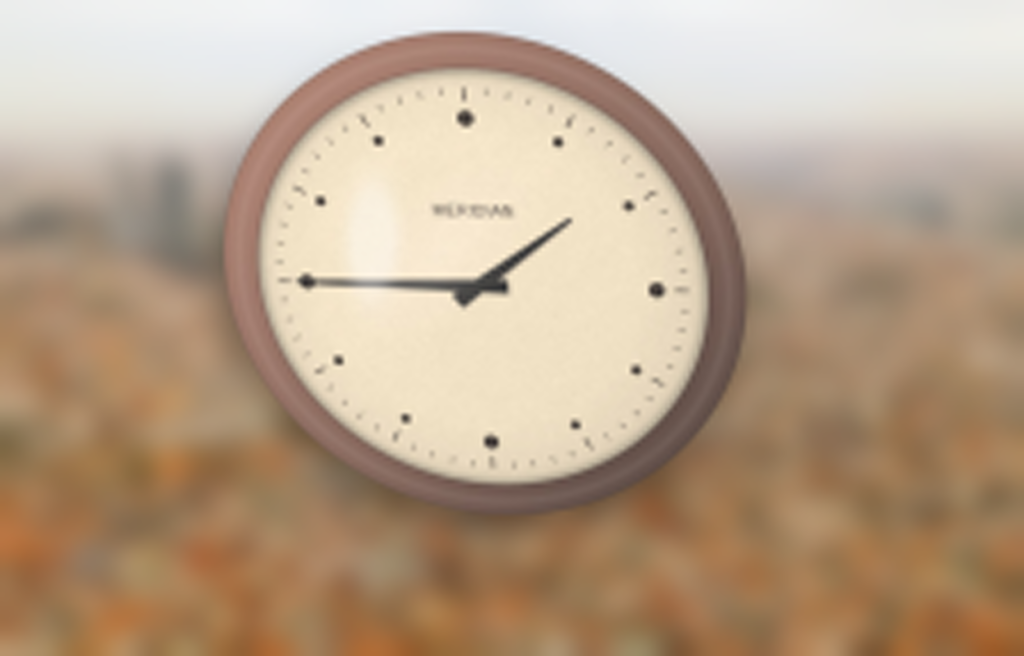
1.45
